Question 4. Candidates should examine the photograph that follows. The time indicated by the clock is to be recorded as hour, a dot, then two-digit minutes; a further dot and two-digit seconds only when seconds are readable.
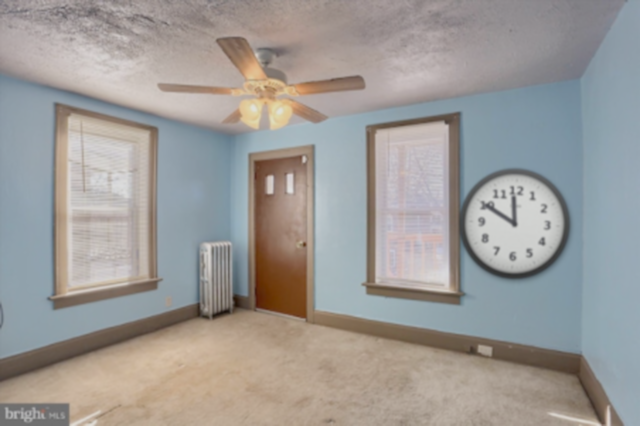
11.50
